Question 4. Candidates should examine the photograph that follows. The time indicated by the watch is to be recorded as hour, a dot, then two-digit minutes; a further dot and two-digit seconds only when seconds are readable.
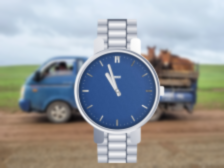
10.57
